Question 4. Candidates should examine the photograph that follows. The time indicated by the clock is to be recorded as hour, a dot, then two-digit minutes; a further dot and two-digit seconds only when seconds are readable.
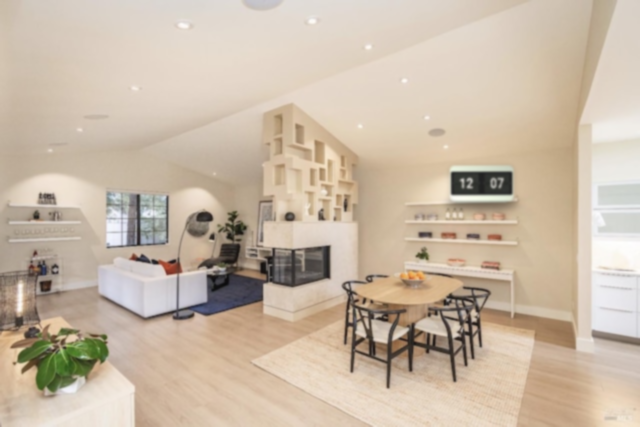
12.07
